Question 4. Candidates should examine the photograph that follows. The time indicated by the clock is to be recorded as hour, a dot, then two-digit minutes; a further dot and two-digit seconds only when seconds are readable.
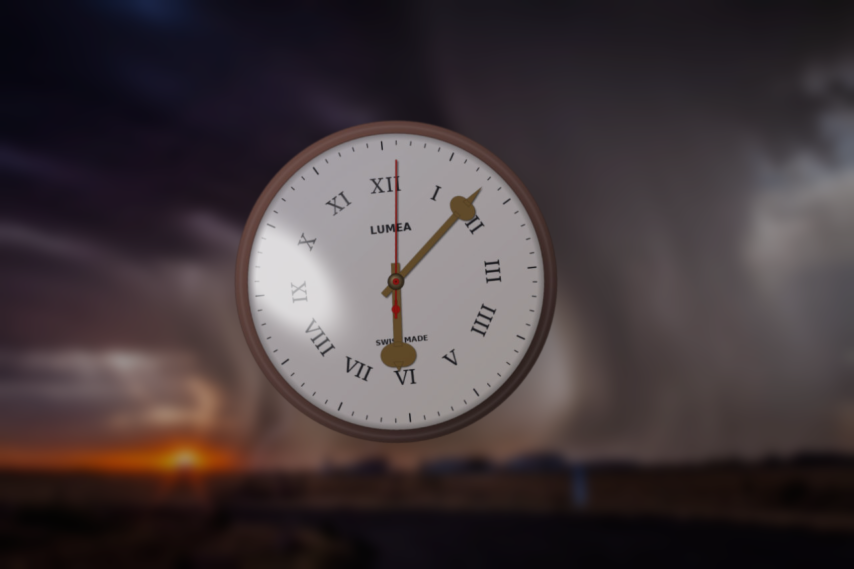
6.08.01
